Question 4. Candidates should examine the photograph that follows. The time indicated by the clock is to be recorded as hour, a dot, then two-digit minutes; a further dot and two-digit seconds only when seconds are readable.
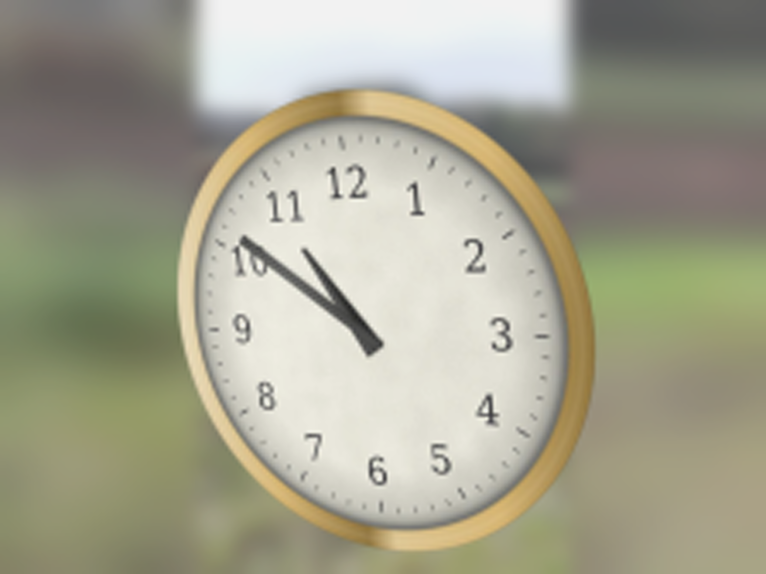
10.51
